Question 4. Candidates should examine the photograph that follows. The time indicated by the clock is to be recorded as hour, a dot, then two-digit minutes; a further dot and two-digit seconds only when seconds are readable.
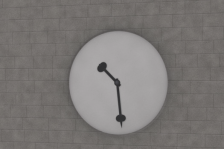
10.29
